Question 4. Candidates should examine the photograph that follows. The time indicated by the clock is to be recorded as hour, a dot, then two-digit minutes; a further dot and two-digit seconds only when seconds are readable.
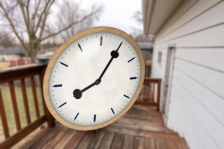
8.05
